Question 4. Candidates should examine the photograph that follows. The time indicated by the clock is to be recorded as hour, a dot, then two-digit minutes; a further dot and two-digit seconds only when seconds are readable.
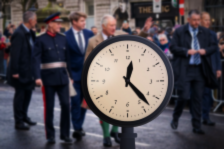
12.23
